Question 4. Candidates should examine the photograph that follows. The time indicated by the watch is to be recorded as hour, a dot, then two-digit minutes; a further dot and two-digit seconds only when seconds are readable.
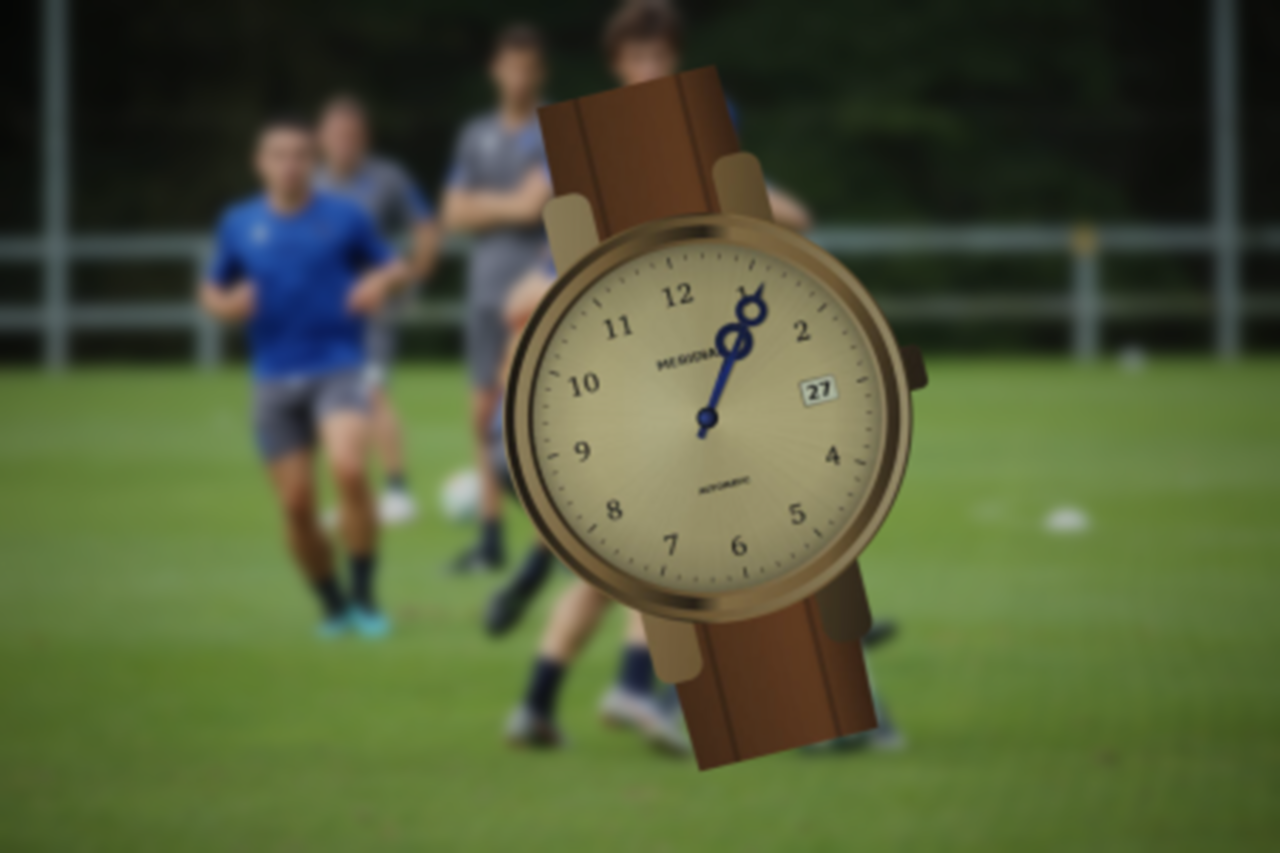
1.06
